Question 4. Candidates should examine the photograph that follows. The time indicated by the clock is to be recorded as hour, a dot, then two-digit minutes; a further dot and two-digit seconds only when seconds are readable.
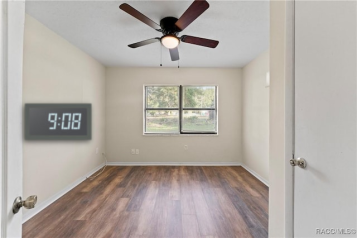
9.08
